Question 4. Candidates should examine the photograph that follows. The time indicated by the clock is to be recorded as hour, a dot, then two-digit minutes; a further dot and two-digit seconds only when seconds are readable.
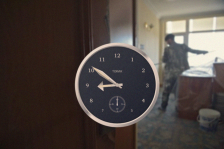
8.51
